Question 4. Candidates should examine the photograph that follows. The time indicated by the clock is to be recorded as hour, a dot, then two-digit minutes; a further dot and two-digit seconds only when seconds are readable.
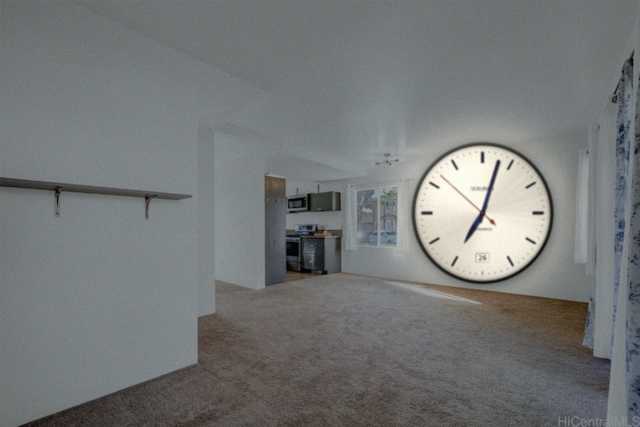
7.02.52
